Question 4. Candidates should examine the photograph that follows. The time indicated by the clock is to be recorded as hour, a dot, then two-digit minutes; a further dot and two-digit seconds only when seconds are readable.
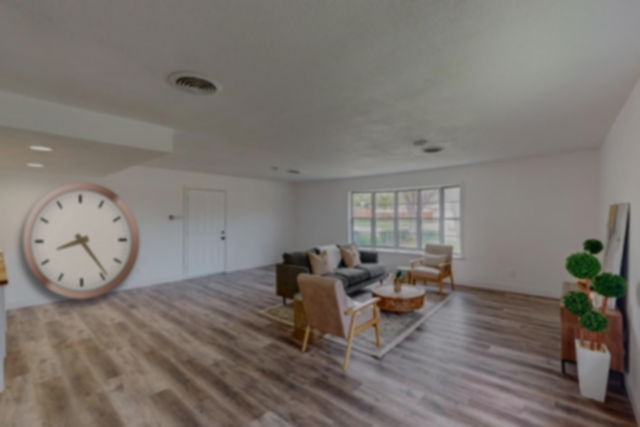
8.24
